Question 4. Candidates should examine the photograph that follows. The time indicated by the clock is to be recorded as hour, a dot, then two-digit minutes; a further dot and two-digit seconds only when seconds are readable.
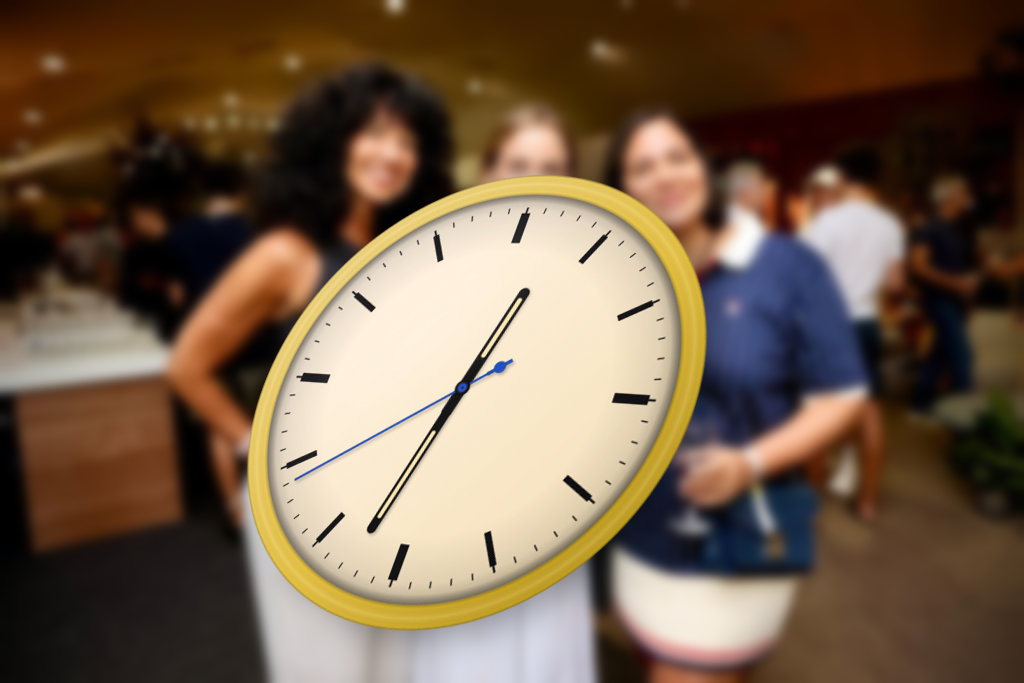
12.32.39
